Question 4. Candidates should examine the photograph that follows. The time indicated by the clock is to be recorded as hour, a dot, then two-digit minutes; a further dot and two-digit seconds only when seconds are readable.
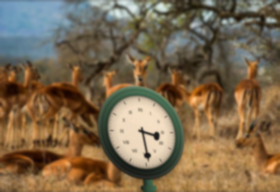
3.29
